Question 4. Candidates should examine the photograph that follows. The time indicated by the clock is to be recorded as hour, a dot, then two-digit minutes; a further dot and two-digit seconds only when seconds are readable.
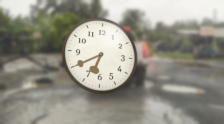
6.40
